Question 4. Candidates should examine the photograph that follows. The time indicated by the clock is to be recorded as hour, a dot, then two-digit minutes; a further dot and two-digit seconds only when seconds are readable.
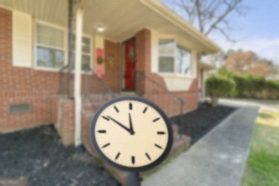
11.51
